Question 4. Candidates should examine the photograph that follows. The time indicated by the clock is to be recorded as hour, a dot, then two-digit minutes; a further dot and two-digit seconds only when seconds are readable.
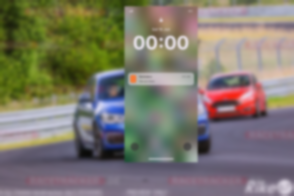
0.00
